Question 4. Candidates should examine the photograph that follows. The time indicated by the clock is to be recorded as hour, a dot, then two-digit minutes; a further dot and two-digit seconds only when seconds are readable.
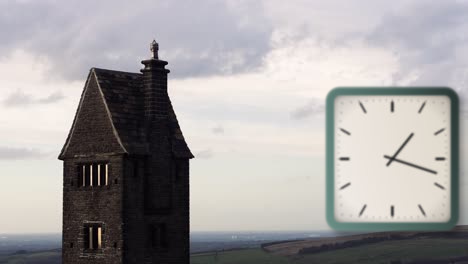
1.18
